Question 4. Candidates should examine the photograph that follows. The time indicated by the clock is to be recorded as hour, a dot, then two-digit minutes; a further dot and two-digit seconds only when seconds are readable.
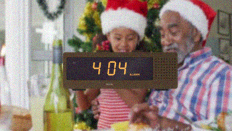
4.04
